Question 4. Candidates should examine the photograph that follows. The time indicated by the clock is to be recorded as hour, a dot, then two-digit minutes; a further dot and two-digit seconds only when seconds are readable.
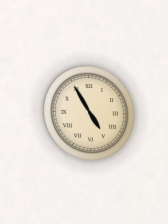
4.55
